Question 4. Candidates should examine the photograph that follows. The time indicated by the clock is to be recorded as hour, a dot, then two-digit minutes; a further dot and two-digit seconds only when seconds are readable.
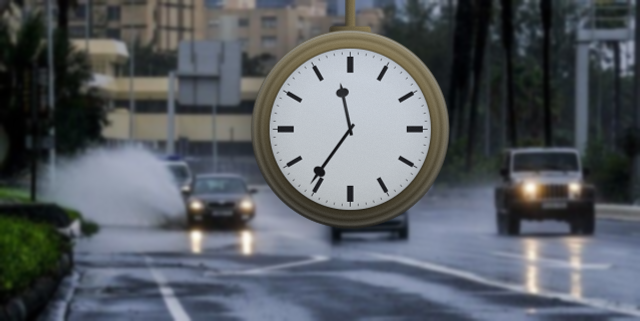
11.36
